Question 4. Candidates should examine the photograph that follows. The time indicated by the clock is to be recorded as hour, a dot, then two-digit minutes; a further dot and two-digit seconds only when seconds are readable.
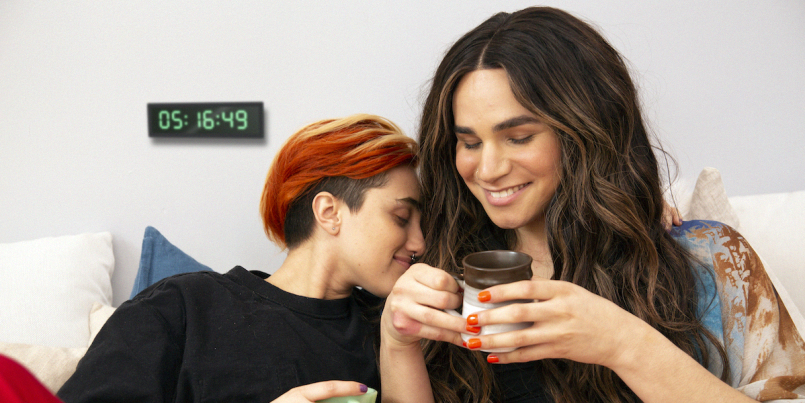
5.16.49
